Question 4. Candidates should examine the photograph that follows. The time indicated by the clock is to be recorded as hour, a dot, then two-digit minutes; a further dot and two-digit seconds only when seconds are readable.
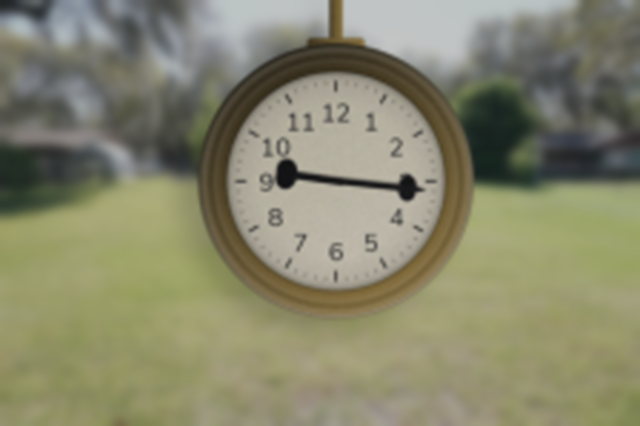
9.16
